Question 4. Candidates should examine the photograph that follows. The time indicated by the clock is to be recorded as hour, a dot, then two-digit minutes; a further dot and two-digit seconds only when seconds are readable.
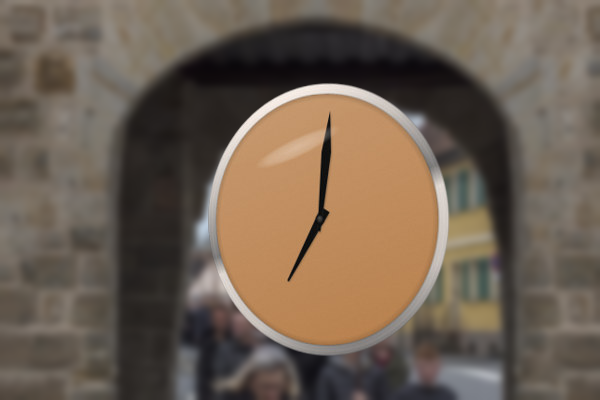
7.01
